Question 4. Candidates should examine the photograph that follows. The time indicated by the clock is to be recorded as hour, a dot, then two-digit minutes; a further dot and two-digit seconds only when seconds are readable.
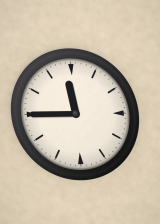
11.45
